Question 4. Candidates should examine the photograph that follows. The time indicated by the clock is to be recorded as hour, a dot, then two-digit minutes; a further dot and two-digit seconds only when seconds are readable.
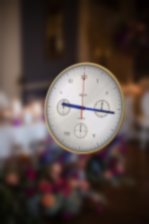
9.16
